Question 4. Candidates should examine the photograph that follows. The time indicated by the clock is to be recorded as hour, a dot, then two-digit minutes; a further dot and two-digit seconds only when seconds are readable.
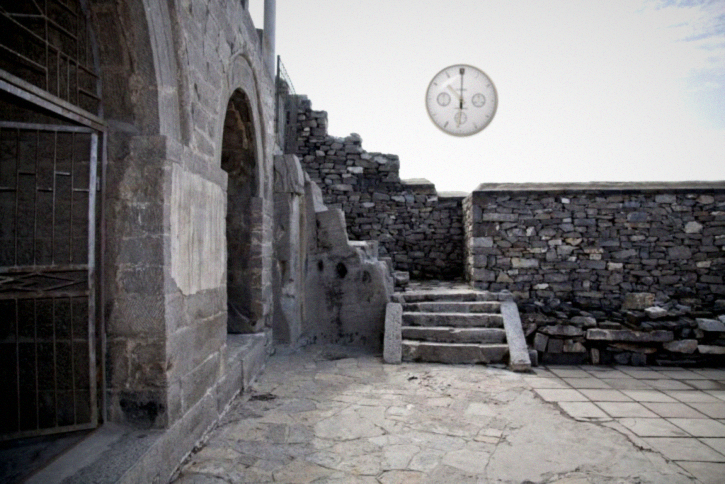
10.31
